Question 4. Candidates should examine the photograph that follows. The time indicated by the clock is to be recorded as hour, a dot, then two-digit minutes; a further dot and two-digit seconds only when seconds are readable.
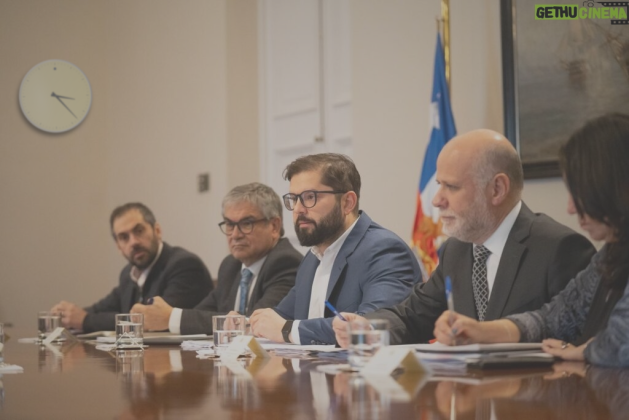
3.23
